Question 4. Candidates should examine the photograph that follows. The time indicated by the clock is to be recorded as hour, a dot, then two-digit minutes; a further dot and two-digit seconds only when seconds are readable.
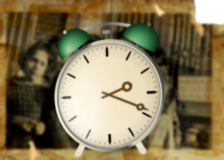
2.19
